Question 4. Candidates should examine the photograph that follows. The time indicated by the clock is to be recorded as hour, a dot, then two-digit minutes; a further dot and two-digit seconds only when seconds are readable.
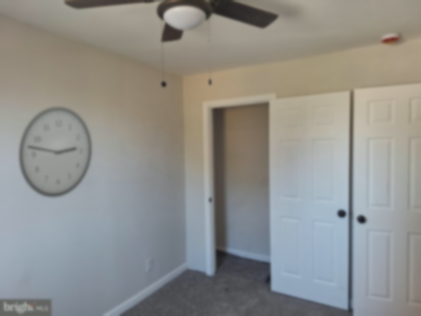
2.47
